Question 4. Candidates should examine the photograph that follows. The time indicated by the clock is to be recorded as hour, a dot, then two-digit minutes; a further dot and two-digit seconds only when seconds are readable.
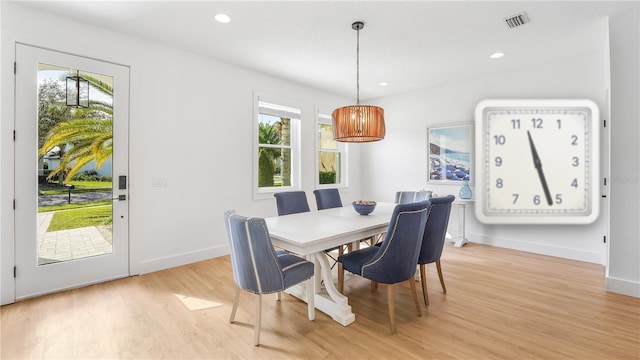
11.27
